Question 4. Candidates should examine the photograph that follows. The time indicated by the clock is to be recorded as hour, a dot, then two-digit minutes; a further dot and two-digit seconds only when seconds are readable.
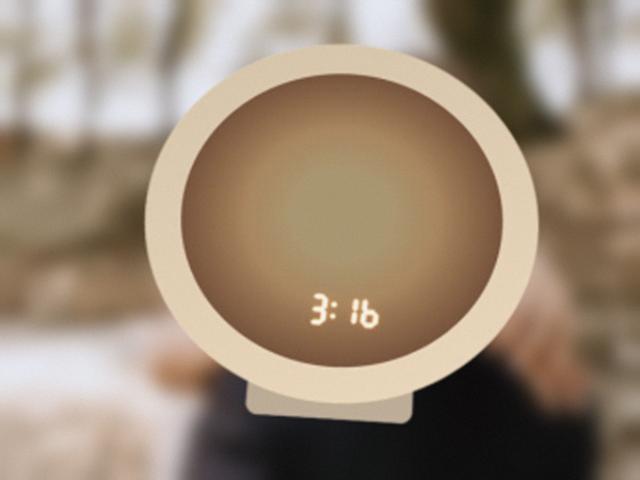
3.16
